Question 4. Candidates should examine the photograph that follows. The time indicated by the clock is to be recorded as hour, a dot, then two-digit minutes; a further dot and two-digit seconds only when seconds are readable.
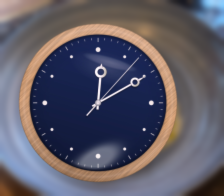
12.10.07
